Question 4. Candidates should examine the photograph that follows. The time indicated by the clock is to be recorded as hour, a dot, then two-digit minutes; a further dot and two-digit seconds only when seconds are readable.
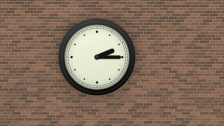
2.15
